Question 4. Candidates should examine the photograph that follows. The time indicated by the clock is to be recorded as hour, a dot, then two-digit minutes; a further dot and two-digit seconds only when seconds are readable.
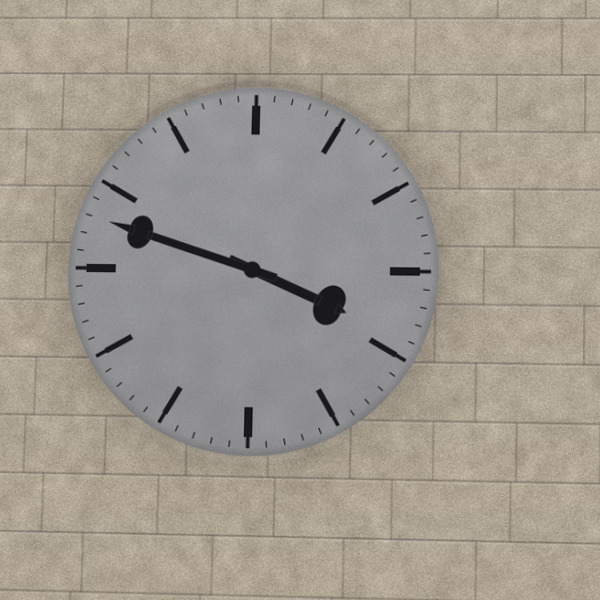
3.48
